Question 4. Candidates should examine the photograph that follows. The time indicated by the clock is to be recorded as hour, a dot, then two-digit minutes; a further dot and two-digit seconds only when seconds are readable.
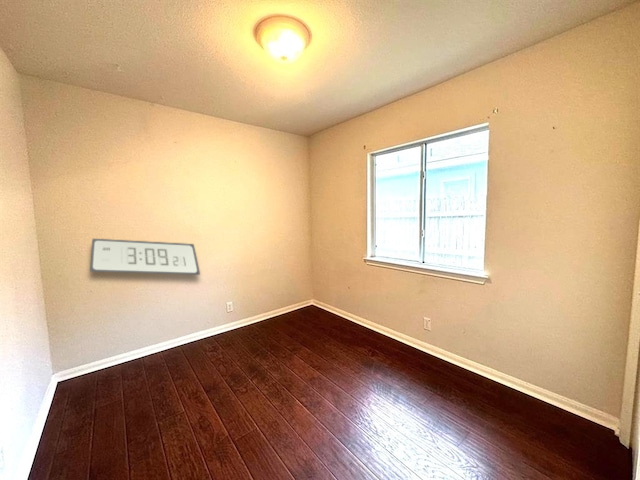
3.09.21
